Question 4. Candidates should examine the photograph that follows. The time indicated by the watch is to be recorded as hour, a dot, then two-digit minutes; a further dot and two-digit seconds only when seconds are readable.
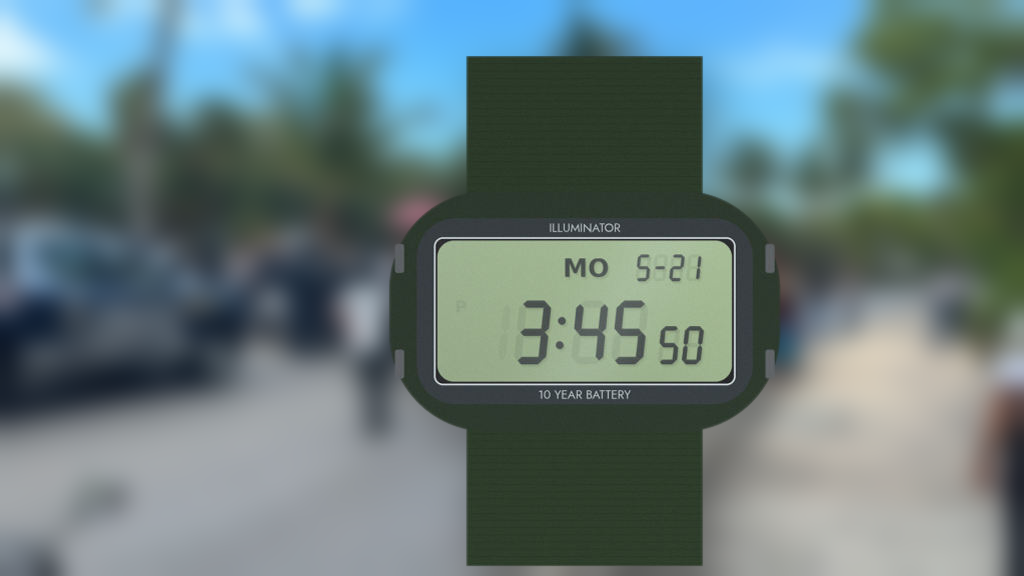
3.45.50
